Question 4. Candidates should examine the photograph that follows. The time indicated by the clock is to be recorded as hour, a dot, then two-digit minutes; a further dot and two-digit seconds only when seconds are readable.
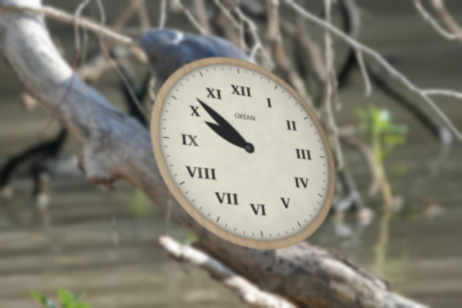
9.52
